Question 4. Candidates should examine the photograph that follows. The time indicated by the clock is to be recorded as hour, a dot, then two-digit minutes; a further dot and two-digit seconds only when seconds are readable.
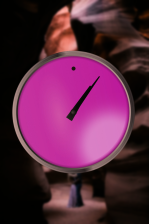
1.06
